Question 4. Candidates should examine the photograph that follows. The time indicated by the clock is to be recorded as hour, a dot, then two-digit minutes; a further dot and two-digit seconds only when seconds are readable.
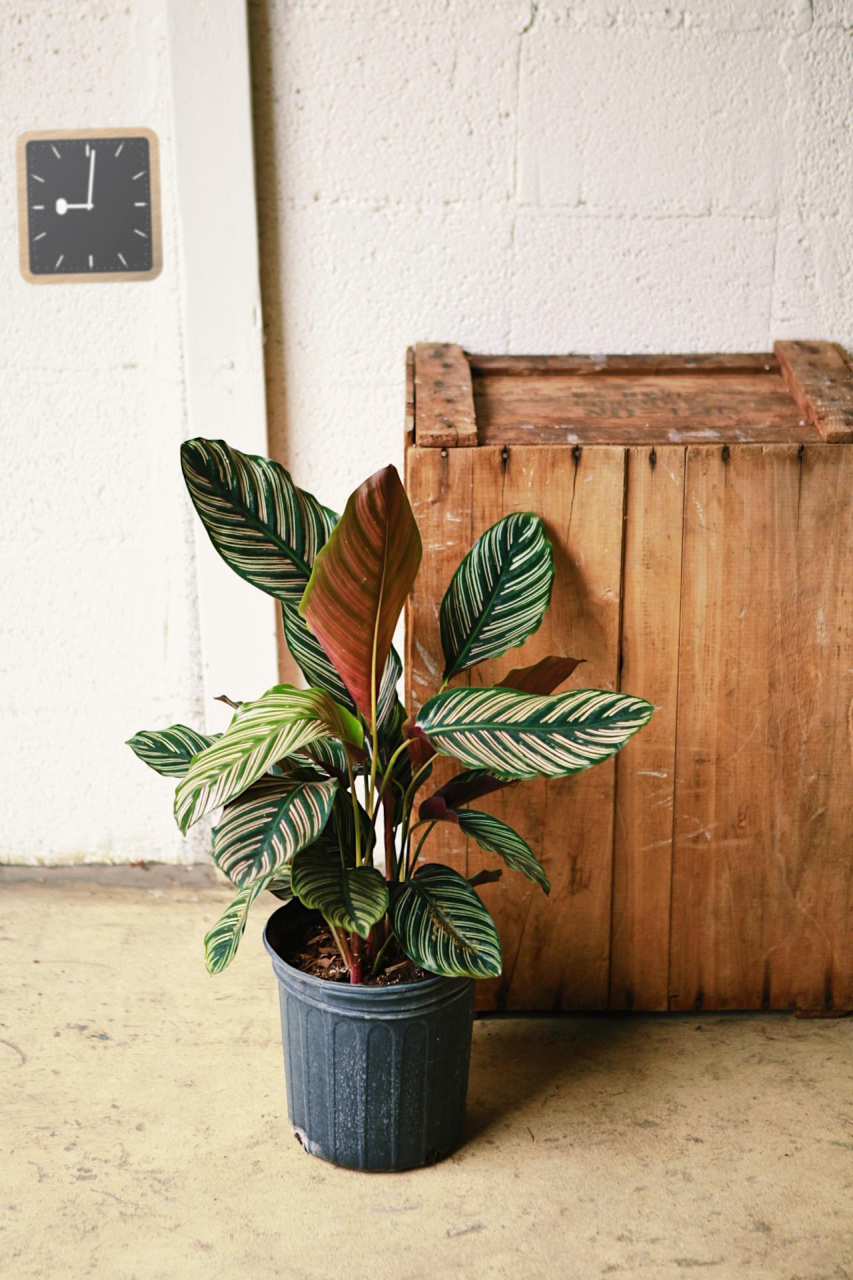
9.01
